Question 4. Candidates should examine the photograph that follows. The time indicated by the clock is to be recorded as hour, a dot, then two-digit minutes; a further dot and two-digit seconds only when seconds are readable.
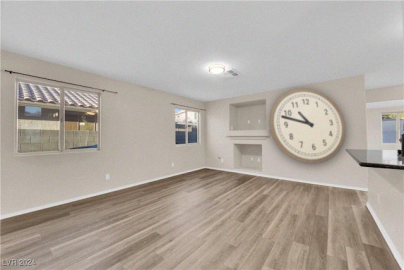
10.48
